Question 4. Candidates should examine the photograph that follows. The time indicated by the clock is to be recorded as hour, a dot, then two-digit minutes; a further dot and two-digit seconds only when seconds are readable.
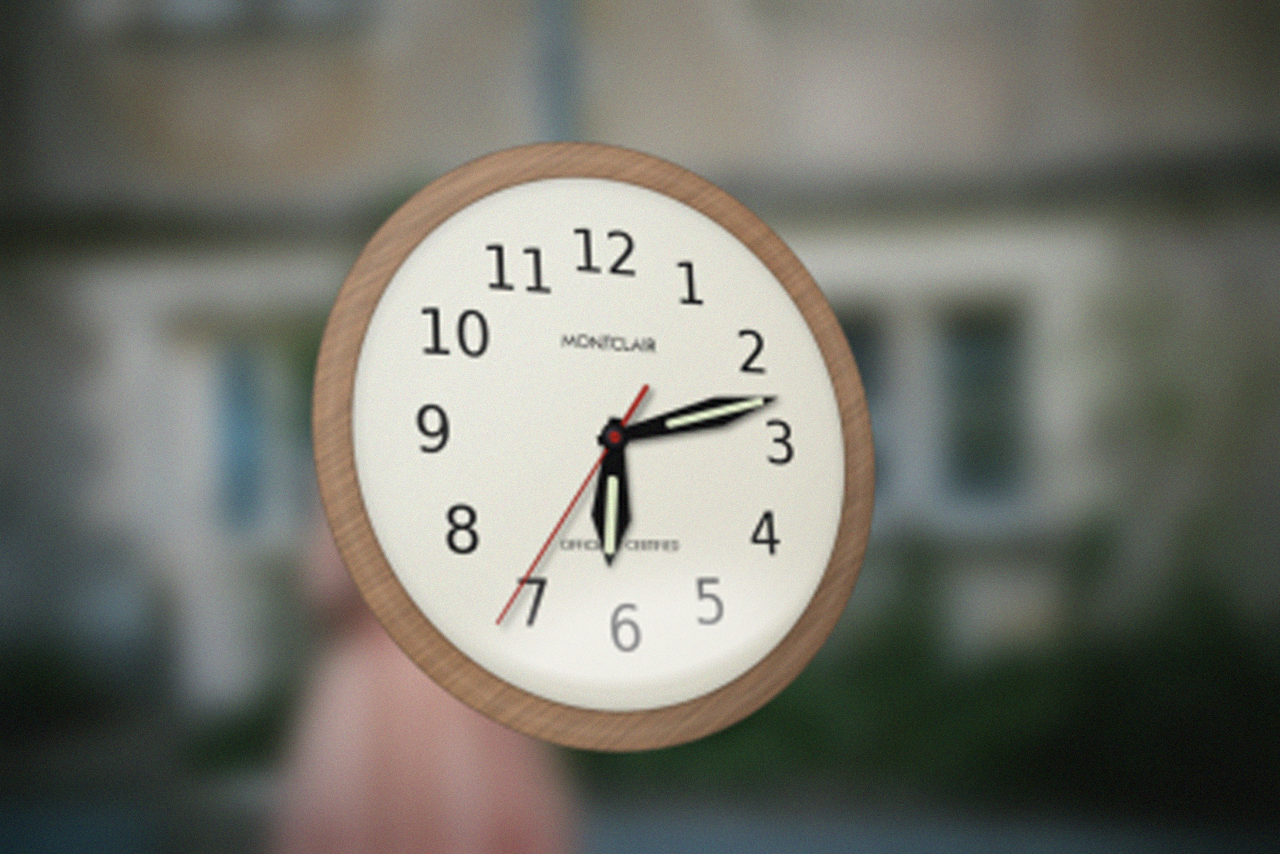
6.12.36
